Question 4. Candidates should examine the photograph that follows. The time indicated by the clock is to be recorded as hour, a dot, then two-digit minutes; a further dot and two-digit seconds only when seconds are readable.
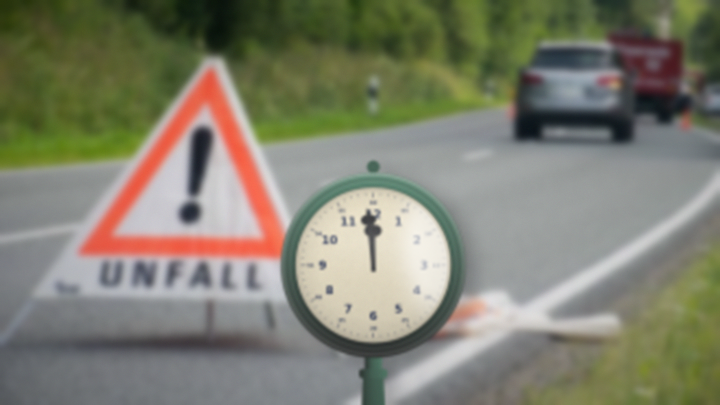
11.59
